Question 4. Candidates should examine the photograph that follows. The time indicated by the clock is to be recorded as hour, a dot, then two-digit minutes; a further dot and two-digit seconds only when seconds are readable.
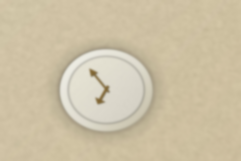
6.54
